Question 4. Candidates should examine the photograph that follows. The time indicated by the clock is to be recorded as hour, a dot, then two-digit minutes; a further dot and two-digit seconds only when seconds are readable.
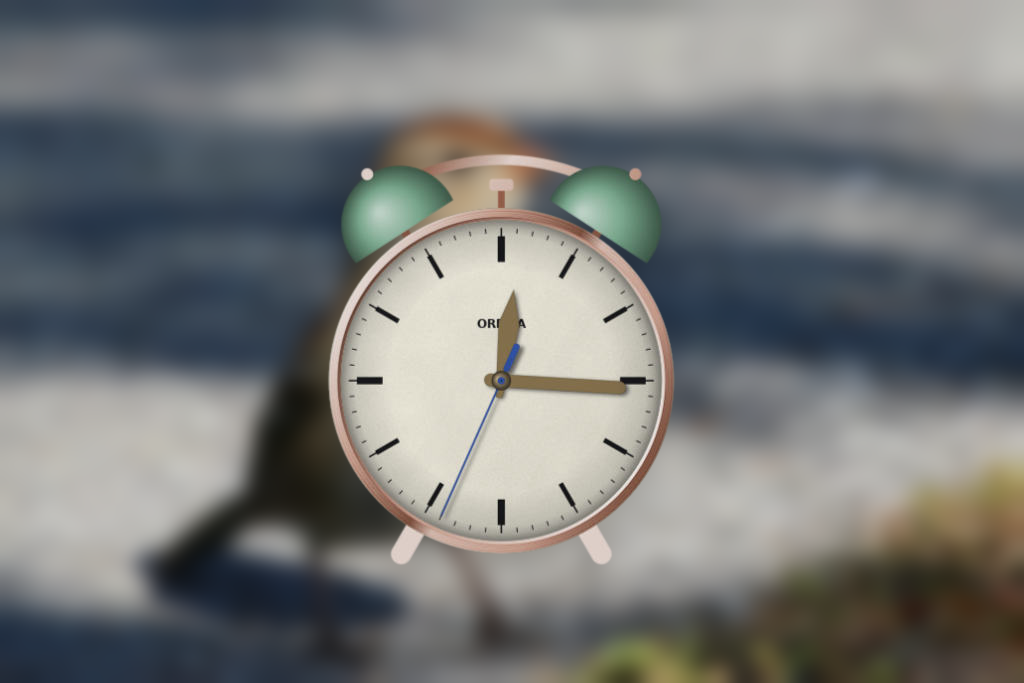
12.15.34
